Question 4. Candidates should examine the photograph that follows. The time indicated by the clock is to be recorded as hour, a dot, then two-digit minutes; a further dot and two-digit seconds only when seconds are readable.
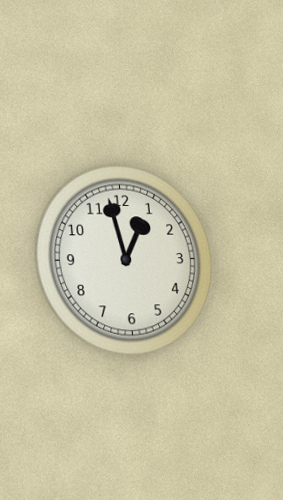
12.58
